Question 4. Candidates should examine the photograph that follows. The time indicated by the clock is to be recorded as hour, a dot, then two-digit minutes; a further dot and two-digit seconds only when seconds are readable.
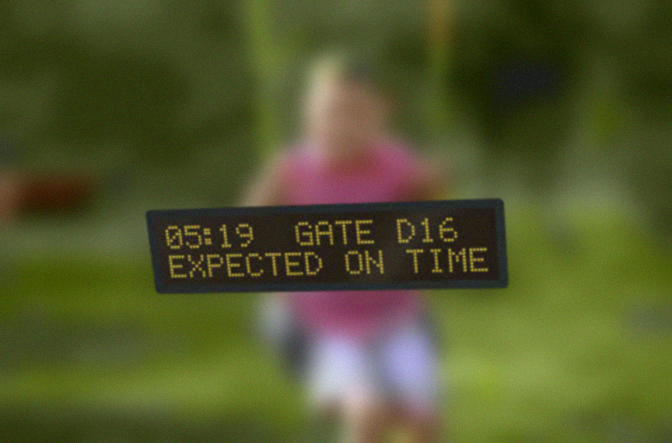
5.19
